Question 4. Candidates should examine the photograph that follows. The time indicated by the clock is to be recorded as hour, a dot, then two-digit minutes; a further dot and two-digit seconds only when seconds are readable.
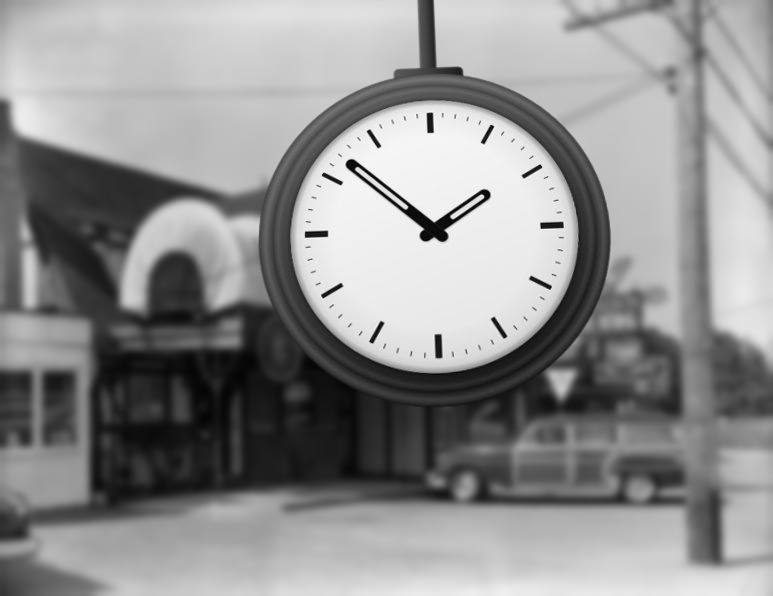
1.52
